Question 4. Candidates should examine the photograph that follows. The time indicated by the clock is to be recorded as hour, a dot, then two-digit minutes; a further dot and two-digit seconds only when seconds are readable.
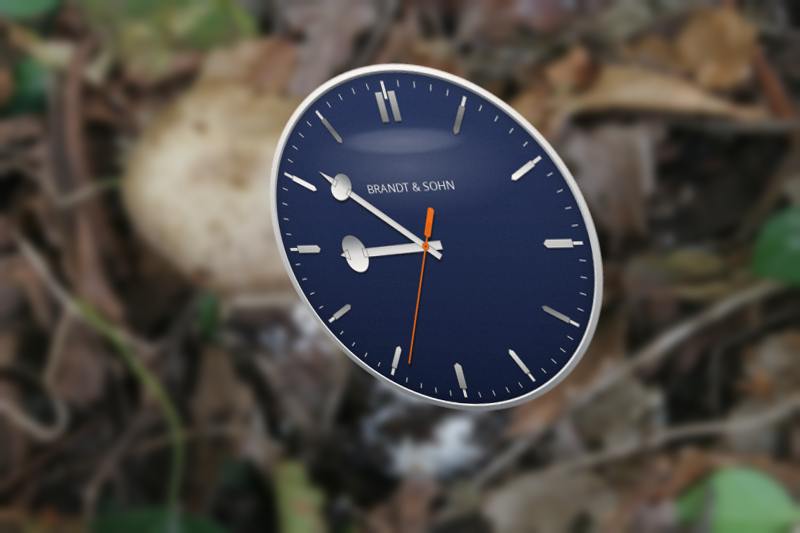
8.51.34
